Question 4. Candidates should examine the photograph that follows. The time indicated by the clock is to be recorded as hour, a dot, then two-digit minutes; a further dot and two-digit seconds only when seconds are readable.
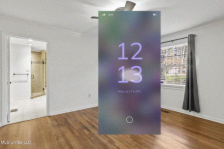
12.13
